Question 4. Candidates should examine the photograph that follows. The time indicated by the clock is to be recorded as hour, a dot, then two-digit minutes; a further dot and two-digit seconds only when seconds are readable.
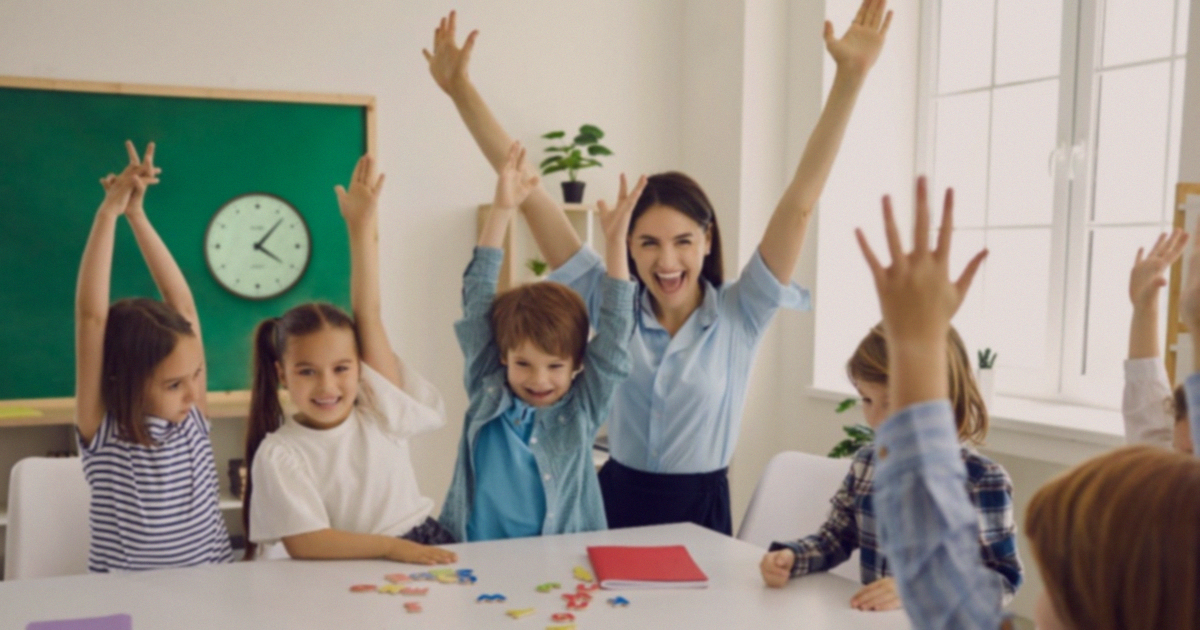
4.07
